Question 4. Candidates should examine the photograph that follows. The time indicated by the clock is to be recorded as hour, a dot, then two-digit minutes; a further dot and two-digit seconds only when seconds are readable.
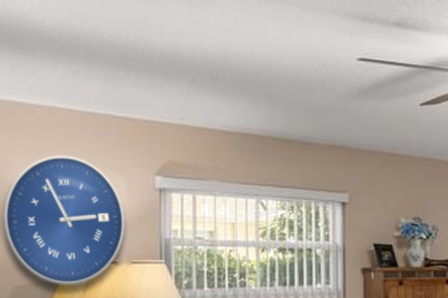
2.56
